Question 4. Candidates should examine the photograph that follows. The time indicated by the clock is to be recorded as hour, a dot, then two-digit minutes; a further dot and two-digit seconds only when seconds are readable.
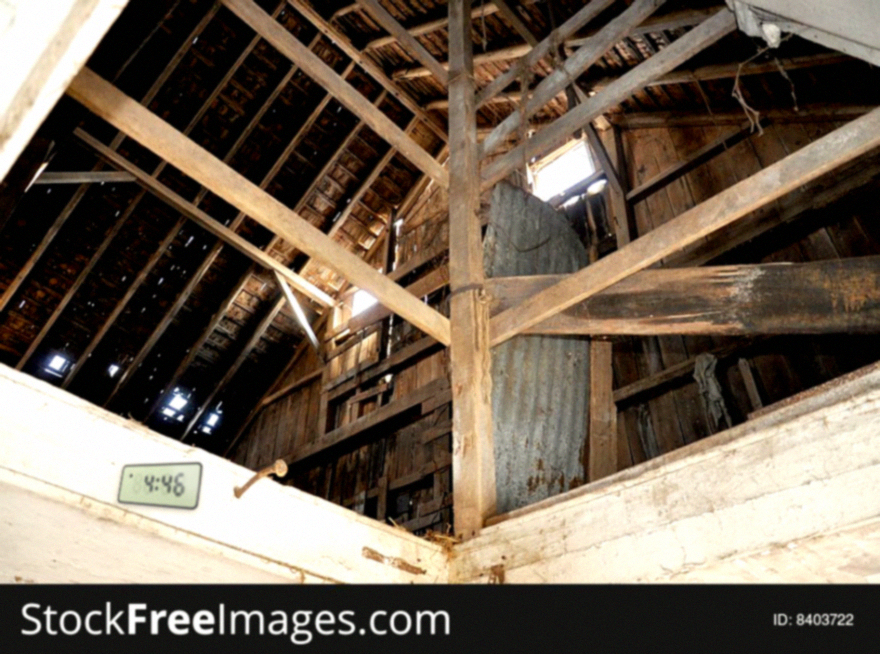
4.46
